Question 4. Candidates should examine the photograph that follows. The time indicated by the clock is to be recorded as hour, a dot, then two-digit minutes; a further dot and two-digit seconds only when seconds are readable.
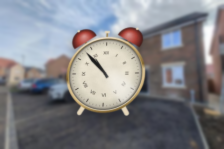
10.53
